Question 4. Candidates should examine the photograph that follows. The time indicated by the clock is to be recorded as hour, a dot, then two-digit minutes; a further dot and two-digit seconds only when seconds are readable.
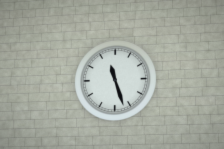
11.27
